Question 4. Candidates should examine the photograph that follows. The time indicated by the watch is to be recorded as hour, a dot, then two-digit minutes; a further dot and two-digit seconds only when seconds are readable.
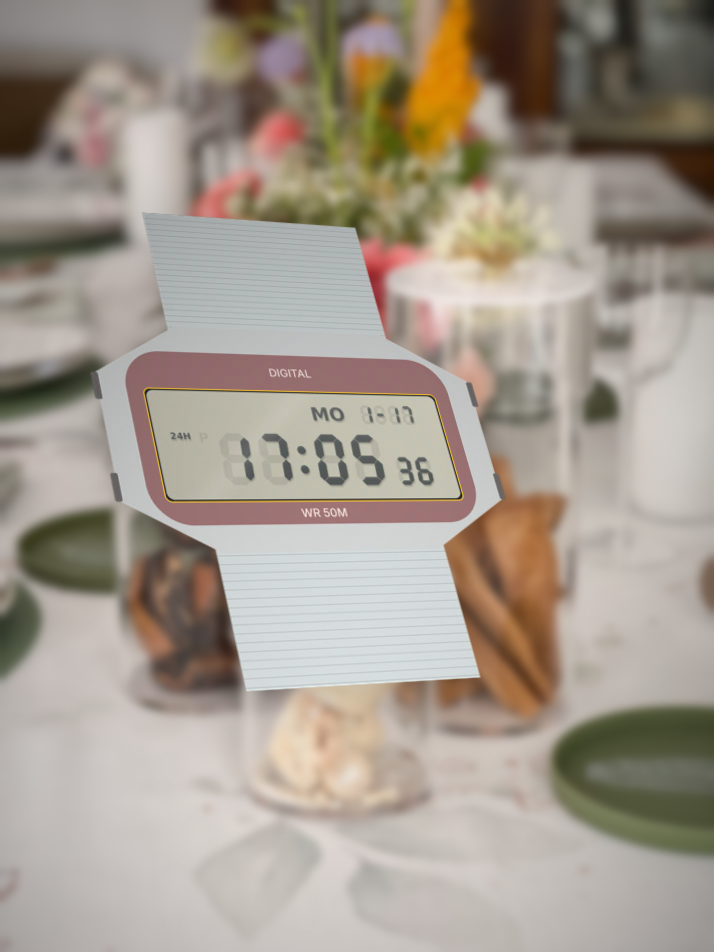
17.05.36
